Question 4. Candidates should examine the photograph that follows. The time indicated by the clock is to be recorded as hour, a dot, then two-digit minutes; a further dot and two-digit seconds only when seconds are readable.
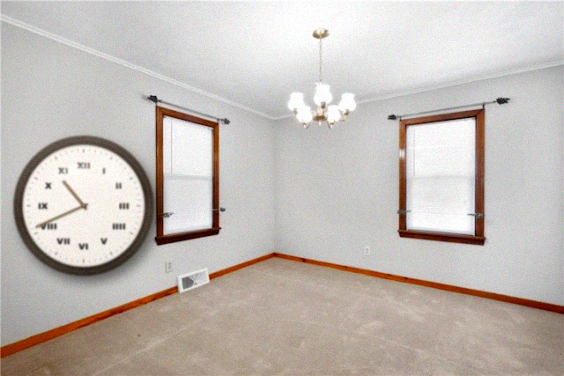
10.41
